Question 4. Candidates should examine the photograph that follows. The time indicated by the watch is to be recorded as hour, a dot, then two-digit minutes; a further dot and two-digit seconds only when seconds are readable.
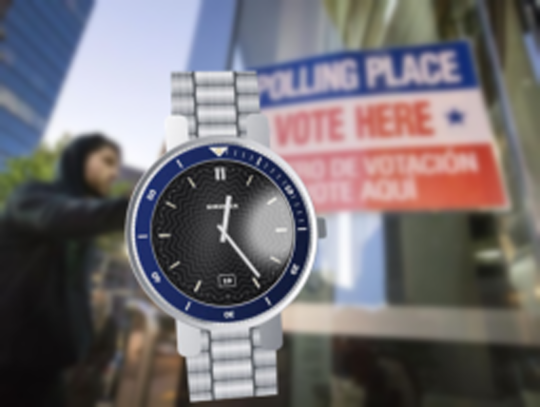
12.24
